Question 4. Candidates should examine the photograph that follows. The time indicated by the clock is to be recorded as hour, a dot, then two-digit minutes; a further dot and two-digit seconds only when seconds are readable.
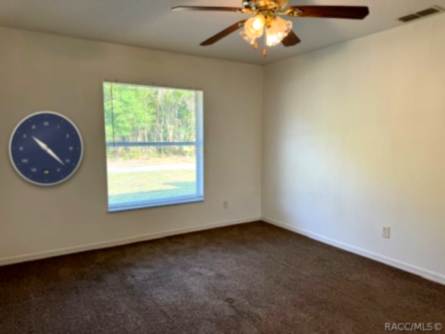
10.22
